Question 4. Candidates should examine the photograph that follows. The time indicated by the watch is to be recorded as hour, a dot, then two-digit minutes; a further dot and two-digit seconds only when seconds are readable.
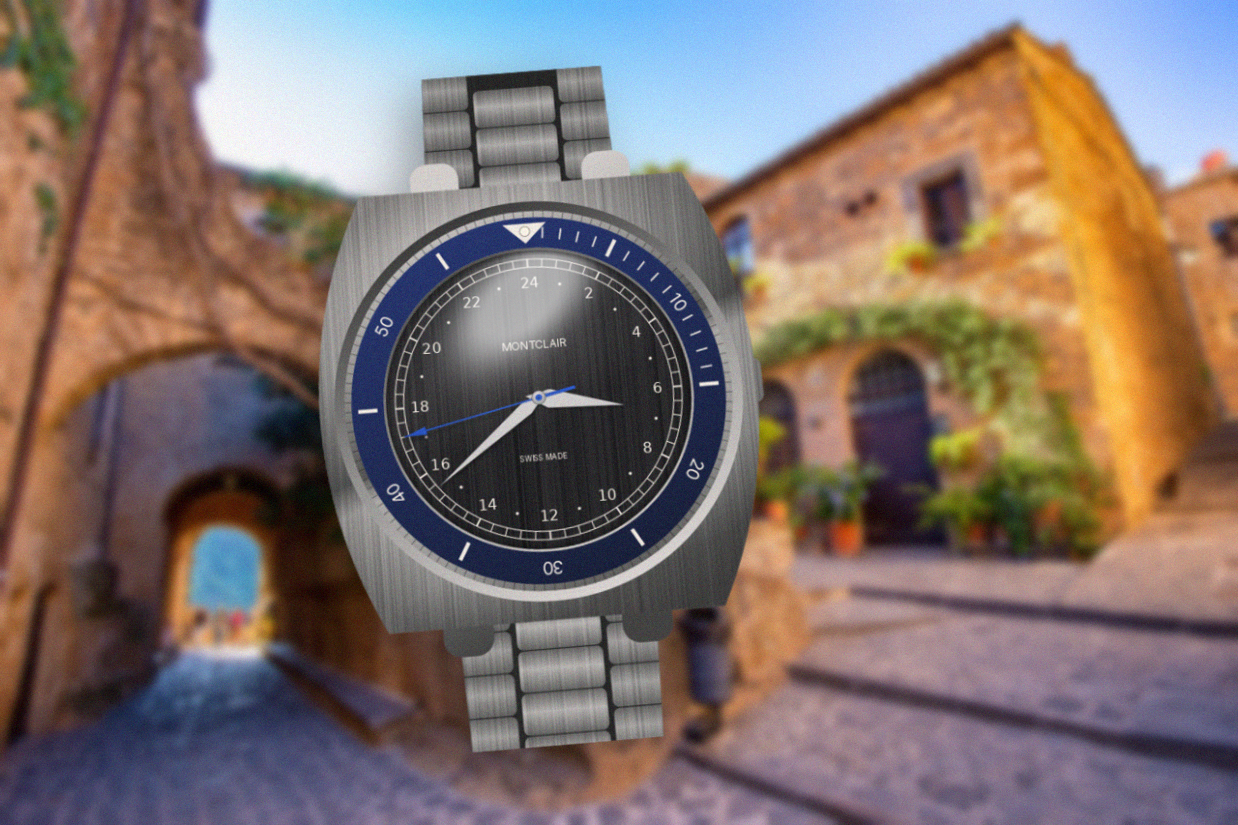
6.38.43
